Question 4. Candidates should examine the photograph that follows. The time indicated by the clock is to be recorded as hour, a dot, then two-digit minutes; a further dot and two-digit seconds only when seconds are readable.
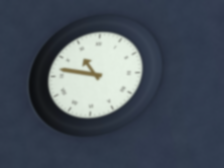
10.47
